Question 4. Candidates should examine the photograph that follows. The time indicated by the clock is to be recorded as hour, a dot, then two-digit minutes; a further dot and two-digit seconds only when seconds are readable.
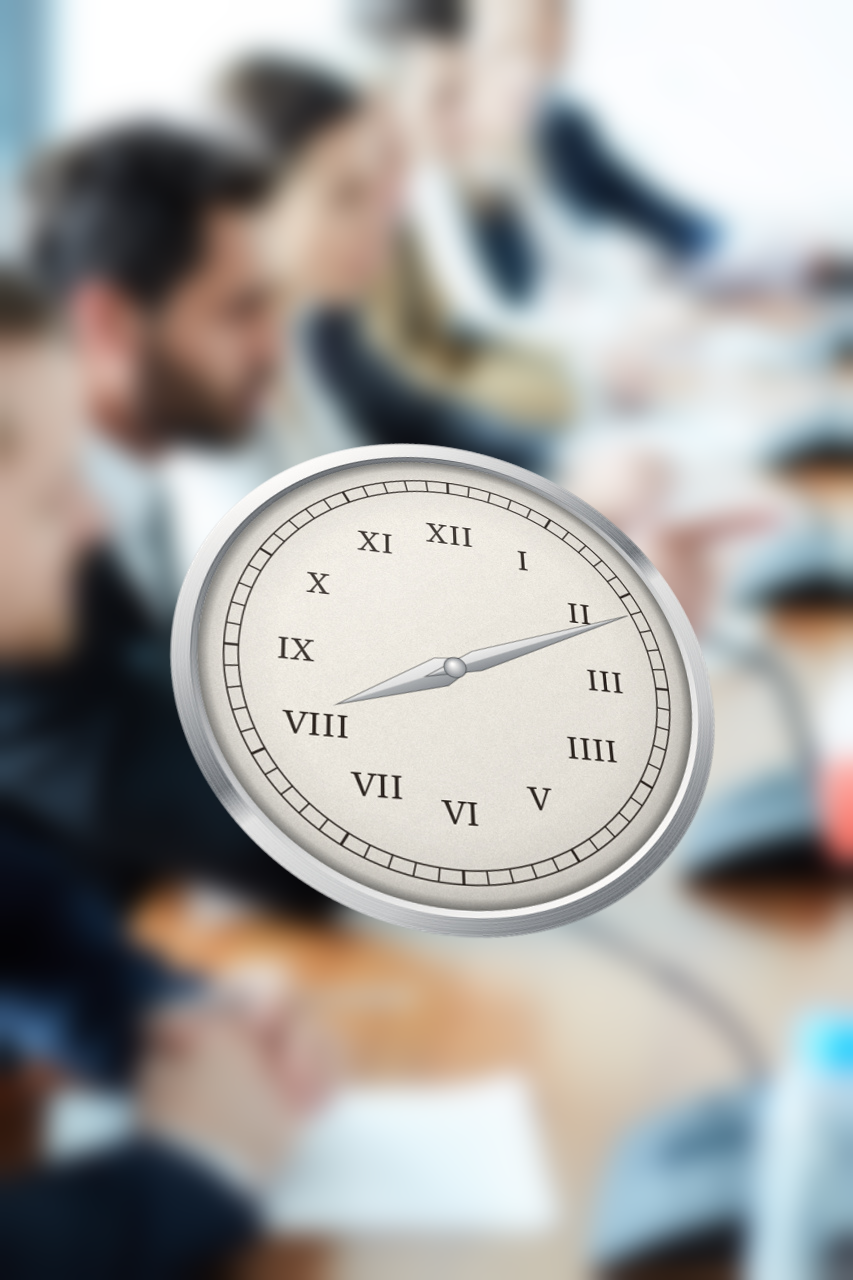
8.11
